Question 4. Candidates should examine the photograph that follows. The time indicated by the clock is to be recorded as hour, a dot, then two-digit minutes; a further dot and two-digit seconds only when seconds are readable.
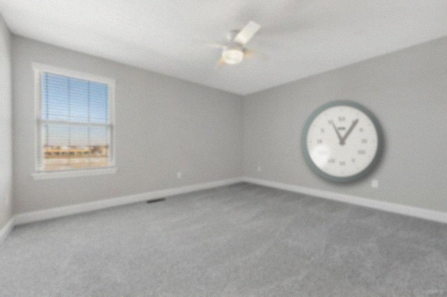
11.06
